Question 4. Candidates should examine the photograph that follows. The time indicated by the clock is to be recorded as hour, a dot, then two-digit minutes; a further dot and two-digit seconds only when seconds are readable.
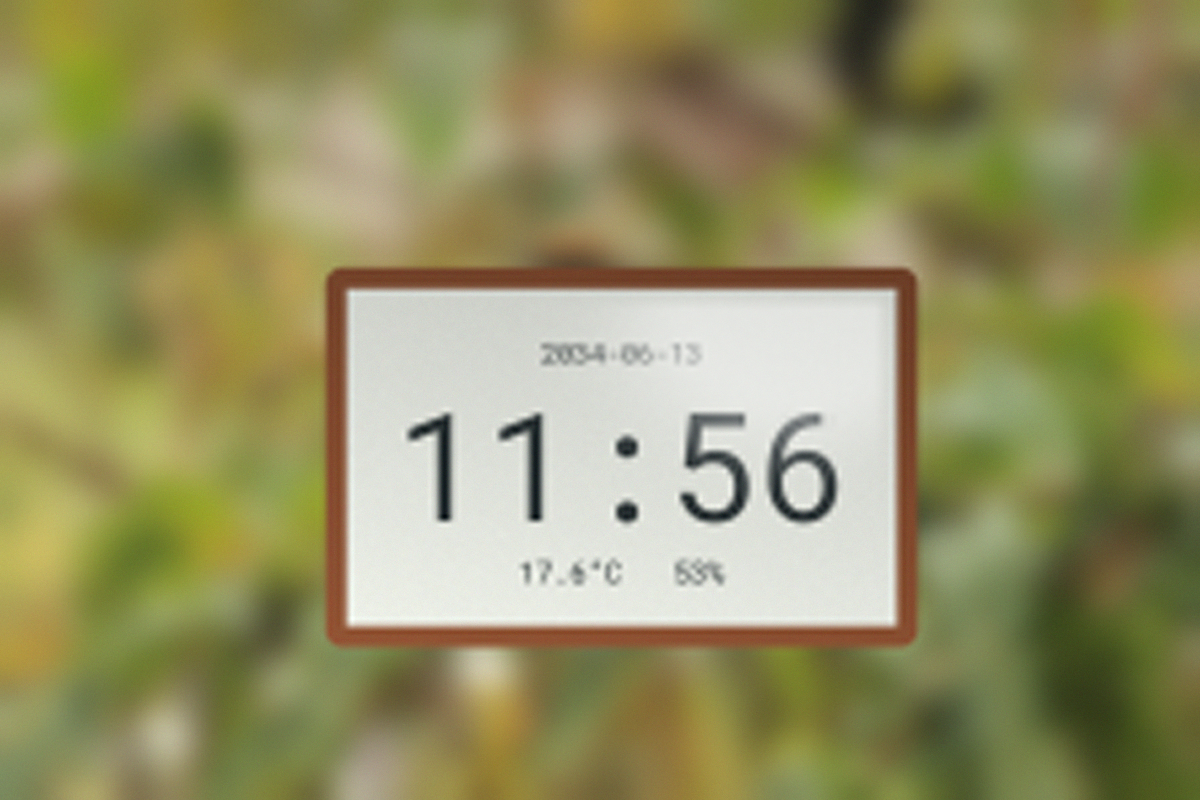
11.56
